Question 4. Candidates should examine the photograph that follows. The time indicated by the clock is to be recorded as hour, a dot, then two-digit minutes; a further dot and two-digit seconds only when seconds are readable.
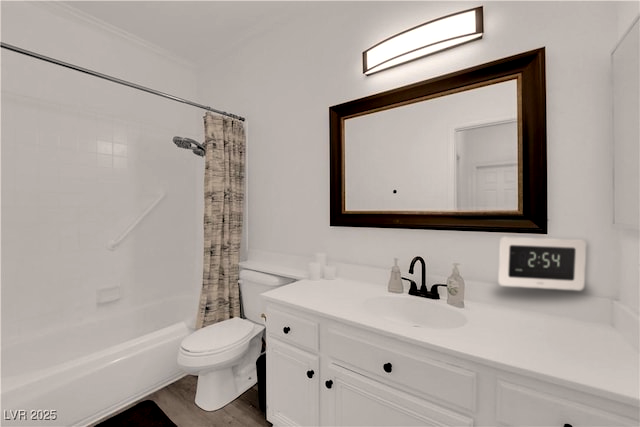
2.54
